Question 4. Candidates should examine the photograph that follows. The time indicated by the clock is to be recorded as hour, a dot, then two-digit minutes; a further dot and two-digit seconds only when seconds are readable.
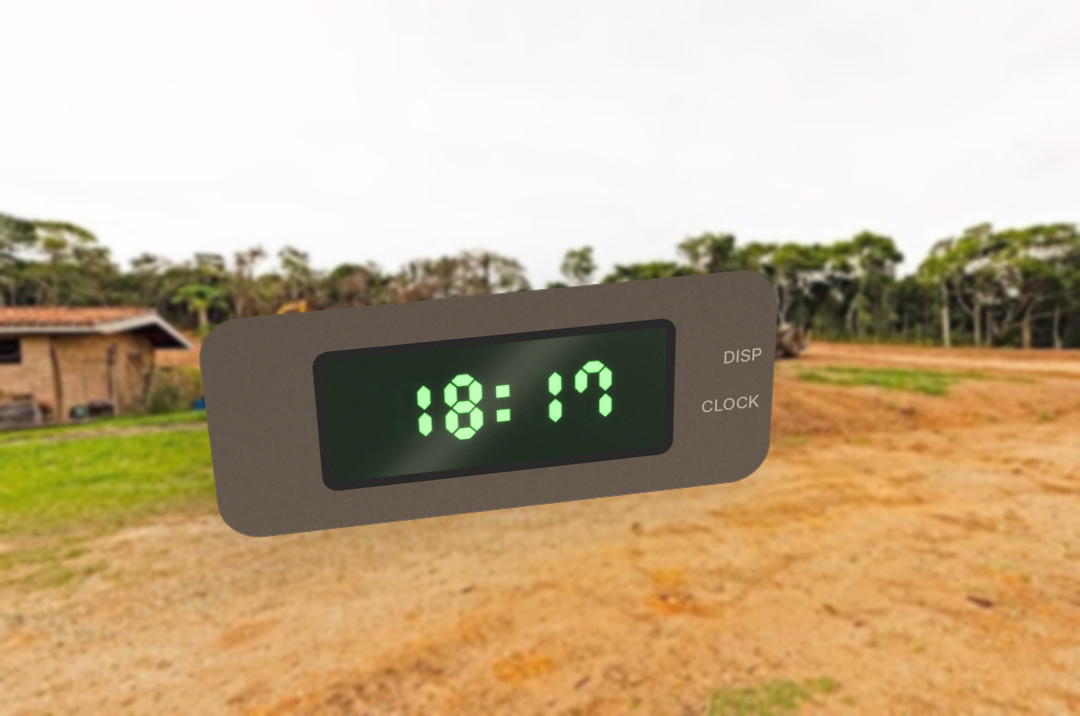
18.17
